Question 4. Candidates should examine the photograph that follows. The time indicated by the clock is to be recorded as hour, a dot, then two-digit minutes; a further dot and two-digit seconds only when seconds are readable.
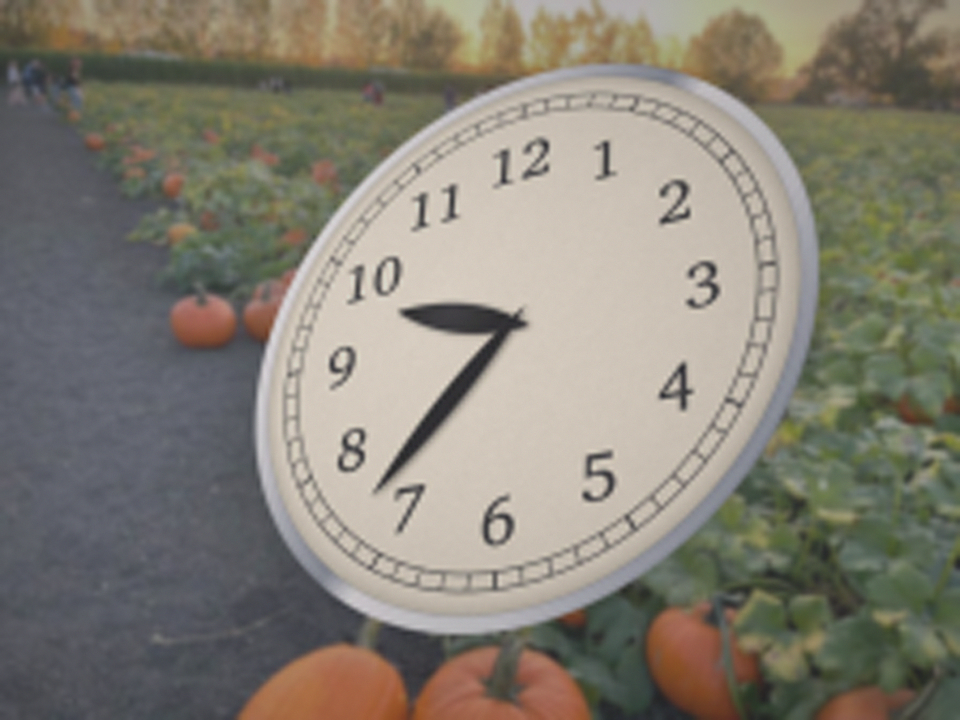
9.37
